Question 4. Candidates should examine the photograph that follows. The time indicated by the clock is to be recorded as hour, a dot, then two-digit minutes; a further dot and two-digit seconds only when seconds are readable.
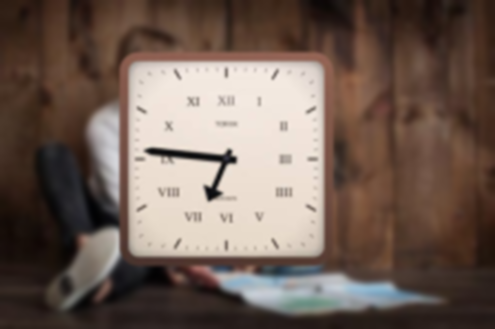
6.46
